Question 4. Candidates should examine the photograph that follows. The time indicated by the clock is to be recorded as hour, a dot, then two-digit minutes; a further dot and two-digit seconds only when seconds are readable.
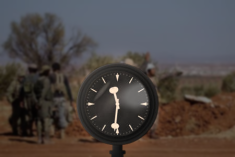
11.31
